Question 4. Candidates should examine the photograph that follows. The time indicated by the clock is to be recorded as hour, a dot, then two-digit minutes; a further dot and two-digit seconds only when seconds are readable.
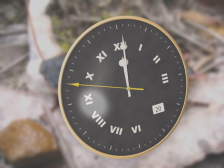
12.00.48
